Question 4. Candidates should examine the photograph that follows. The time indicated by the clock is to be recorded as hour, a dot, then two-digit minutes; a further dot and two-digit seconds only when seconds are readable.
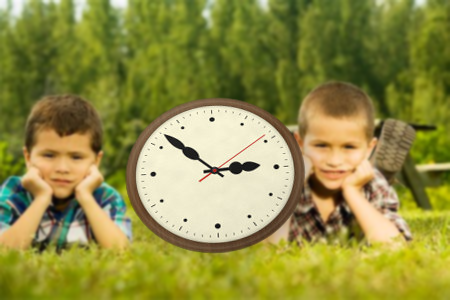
2.52.09
